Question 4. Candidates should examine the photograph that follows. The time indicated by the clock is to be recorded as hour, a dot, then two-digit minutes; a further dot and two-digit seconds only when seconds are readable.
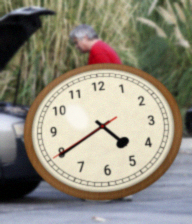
4.39.40
